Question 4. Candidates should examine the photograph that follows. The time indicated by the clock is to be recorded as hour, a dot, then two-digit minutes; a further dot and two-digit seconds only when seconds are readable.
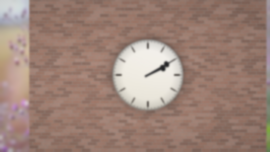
2.10
